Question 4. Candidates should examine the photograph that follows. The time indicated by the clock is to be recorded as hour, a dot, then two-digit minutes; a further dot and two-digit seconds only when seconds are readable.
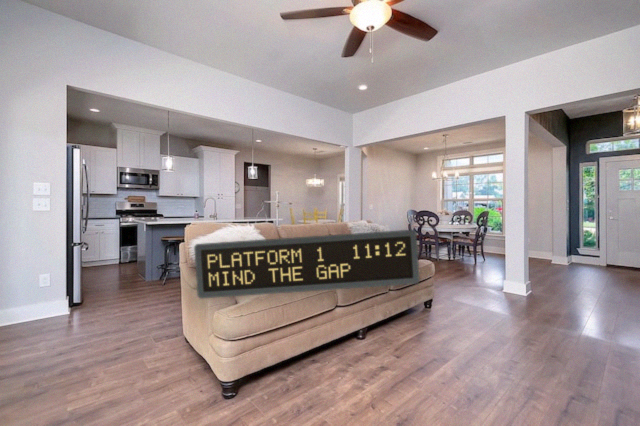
11.12
